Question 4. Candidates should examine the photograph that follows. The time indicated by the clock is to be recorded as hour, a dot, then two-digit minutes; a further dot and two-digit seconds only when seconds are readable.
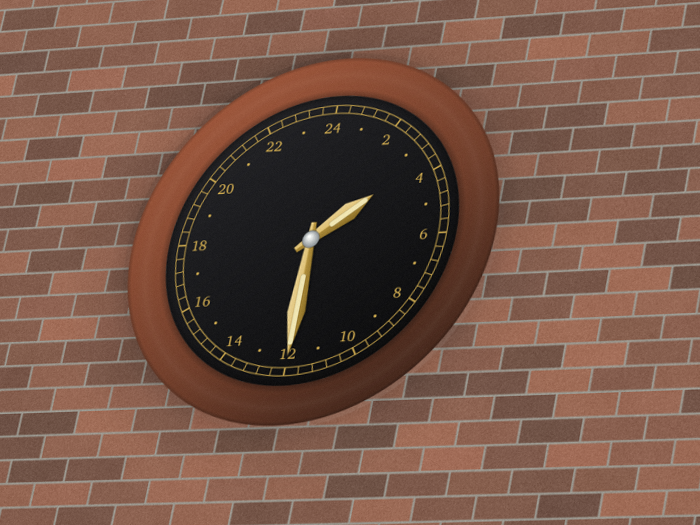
3.30
